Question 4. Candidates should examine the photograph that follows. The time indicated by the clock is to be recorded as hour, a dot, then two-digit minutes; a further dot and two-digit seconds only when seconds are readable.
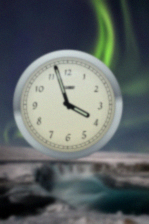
3.57
